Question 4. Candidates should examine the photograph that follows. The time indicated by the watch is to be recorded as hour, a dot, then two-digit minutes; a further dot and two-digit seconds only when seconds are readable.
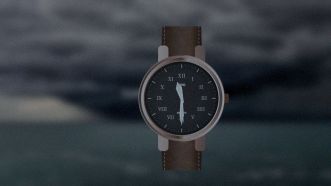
11.30
